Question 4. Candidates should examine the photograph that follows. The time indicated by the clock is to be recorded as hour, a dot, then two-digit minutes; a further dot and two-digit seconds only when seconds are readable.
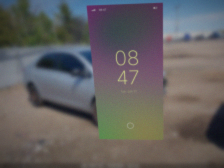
8.47
